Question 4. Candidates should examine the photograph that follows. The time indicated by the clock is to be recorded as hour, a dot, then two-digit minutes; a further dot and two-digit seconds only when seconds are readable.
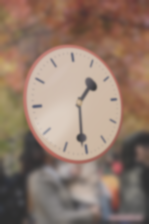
1.31
